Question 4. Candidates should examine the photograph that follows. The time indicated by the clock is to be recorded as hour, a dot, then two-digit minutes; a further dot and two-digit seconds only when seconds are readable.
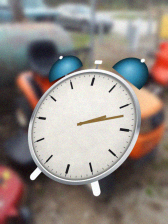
2.12
